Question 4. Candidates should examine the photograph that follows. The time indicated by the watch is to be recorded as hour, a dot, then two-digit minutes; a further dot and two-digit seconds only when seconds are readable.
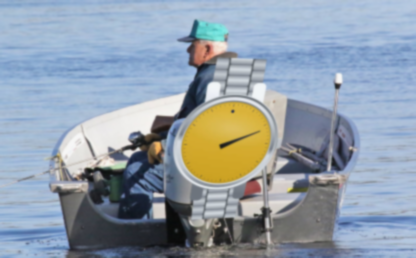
2.11
